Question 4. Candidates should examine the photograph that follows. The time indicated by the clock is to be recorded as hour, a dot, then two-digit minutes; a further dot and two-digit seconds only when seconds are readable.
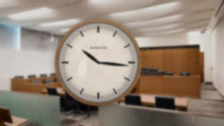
10.16
